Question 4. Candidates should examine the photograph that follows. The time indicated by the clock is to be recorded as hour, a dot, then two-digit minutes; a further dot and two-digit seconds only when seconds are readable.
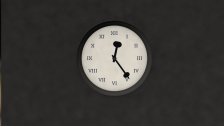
12.24
